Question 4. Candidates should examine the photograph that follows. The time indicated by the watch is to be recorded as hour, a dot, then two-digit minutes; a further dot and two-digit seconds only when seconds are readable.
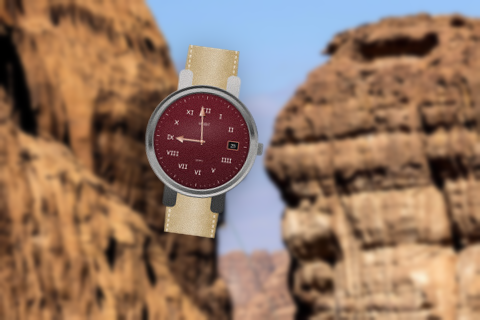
8.59
